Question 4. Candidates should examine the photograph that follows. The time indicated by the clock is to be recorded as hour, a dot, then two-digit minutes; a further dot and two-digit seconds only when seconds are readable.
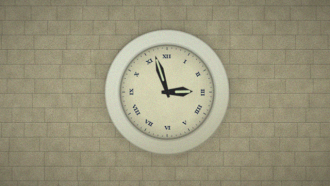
2.57
